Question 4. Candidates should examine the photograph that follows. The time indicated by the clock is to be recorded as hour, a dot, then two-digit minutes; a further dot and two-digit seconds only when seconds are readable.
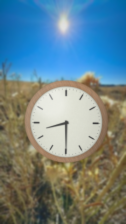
8.30
